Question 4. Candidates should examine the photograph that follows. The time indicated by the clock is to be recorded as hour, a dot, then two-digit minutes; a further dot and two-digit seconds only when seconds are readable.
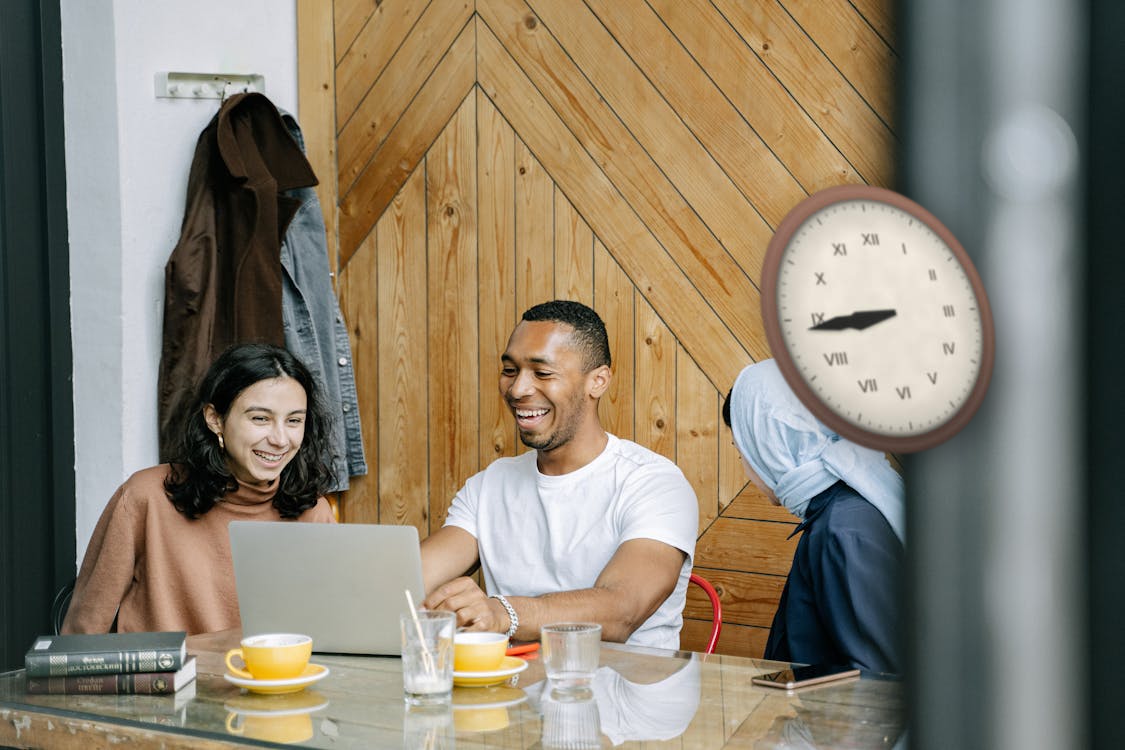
8.44
